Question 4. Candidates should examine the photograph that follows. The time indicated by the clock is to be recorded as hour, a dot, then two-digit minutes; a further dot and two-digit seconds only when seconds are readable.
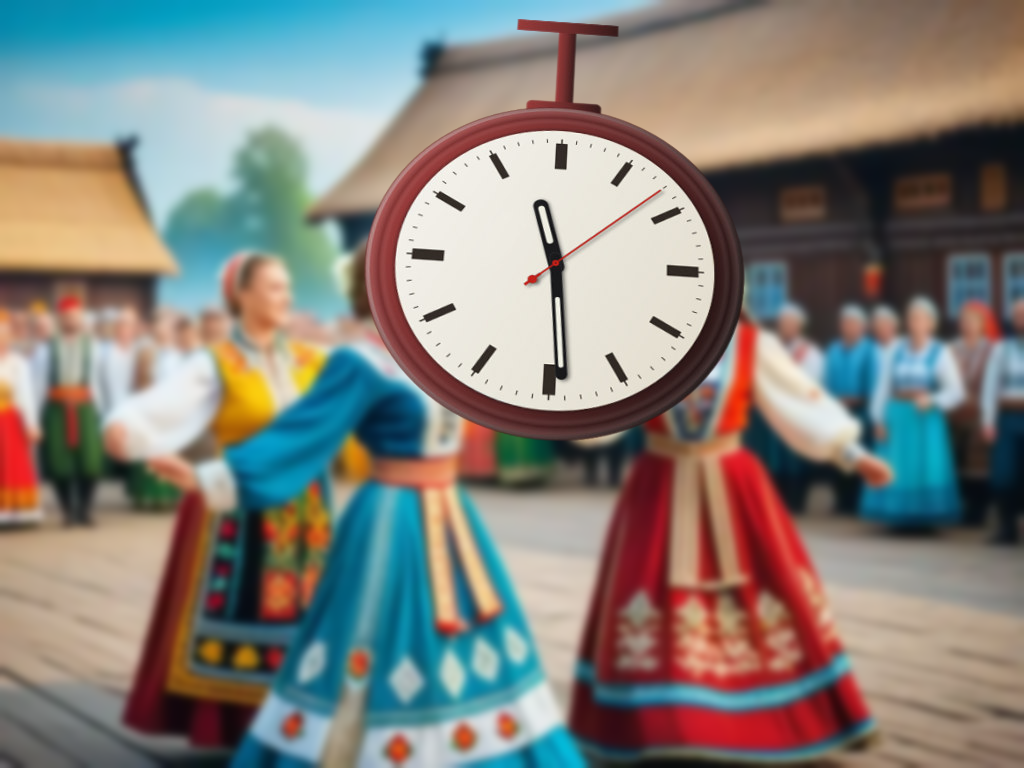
11.29.08
